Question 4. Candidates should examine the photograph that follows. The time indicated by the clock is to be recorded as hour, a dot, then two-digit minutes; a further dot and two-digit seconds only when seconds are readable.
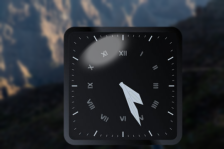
4.26
